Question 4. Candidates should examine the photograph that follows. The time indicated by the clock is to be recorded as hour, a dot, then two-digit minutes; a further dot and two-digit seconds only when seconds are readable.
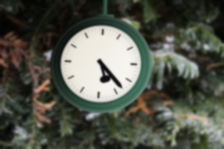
5.23
